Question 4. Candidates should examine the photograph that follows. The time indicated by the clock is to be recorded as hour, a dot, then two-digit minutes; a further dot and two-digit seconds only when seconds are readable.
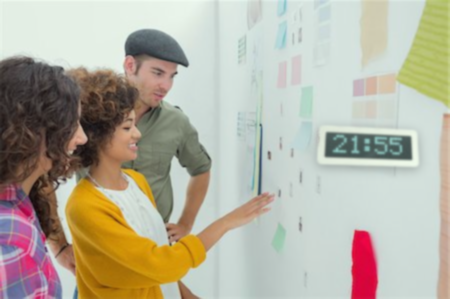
21.55
